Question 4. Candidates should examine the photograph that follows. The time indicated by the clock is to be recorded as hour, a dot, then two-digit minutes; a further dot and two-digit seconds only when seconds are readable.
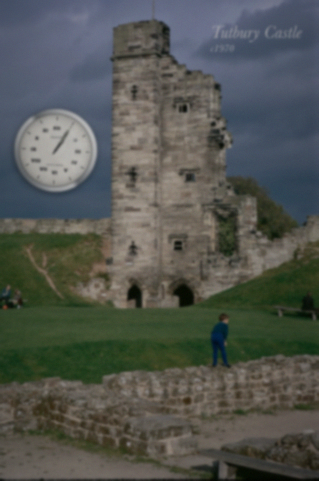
1.05
